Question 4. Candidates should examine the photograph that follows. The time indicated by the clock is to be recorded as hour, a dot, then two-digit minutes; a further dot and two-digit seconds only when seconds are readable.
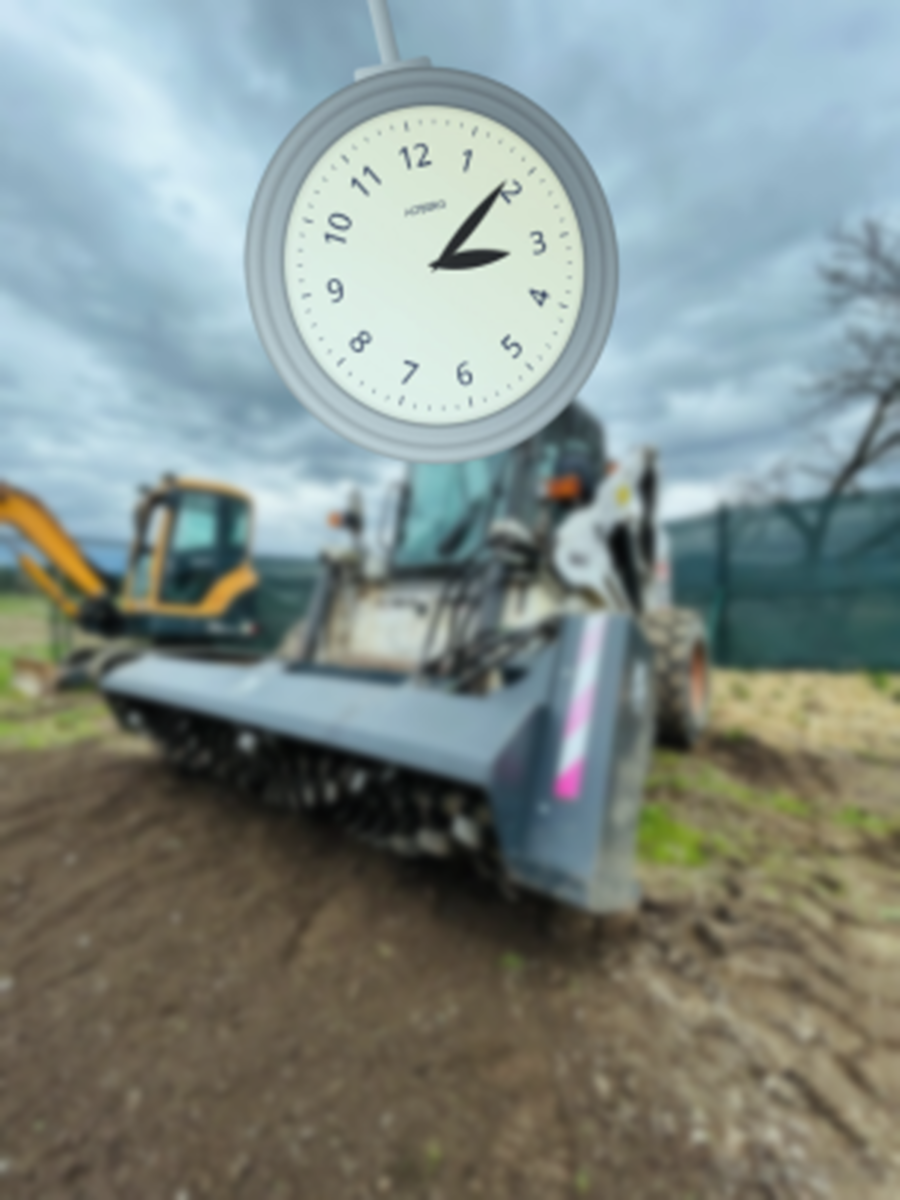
3.09
